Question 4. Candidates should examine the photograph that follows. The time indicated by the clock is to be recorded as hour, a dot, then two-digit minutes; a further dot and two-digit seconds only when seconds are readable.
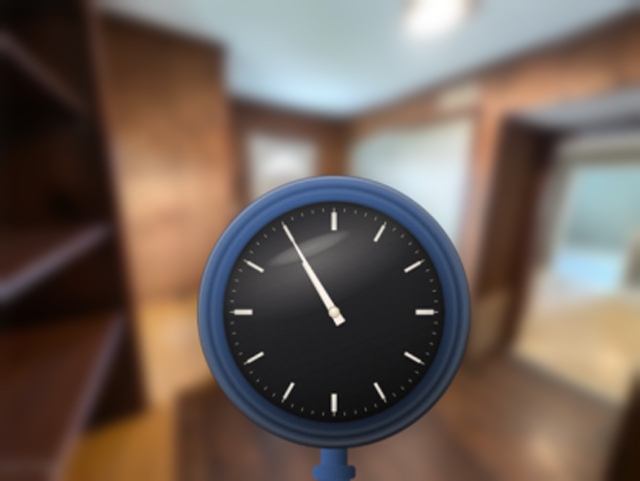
10.55
